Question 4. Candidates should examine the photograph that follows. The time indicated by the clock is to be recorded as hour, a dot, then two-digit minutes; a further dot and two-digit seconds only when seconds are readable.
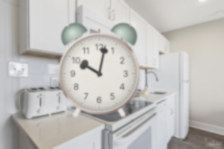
10.02
